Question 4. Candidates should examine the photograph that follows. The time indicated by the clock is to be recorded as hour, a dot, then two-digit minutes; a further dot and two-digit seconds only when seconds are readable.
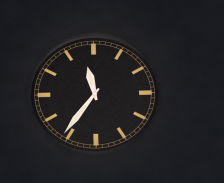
11.36
